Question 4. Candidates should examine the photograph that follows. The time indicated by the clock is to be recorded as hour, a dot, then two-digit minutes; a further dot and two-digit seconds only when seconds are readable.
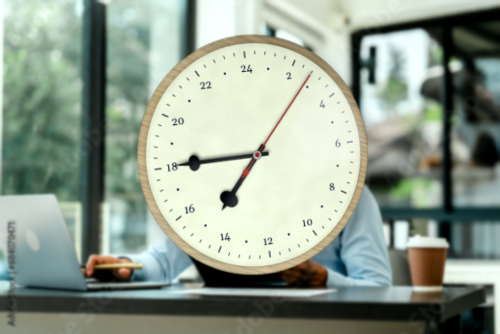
14.45.07
